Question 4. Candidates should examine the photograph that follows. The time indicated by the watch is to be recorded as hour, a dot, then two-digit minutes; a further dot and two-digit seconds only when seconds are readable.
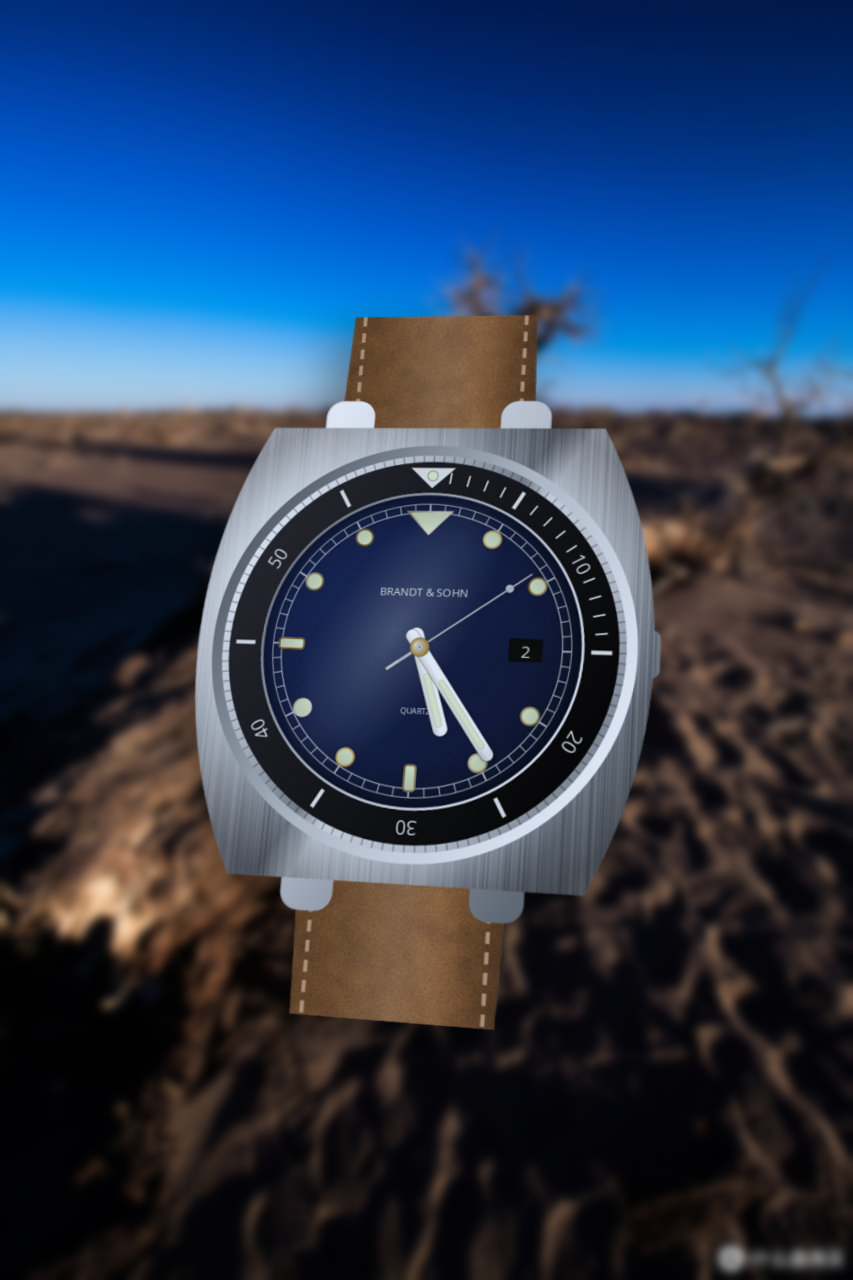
5.24.09
